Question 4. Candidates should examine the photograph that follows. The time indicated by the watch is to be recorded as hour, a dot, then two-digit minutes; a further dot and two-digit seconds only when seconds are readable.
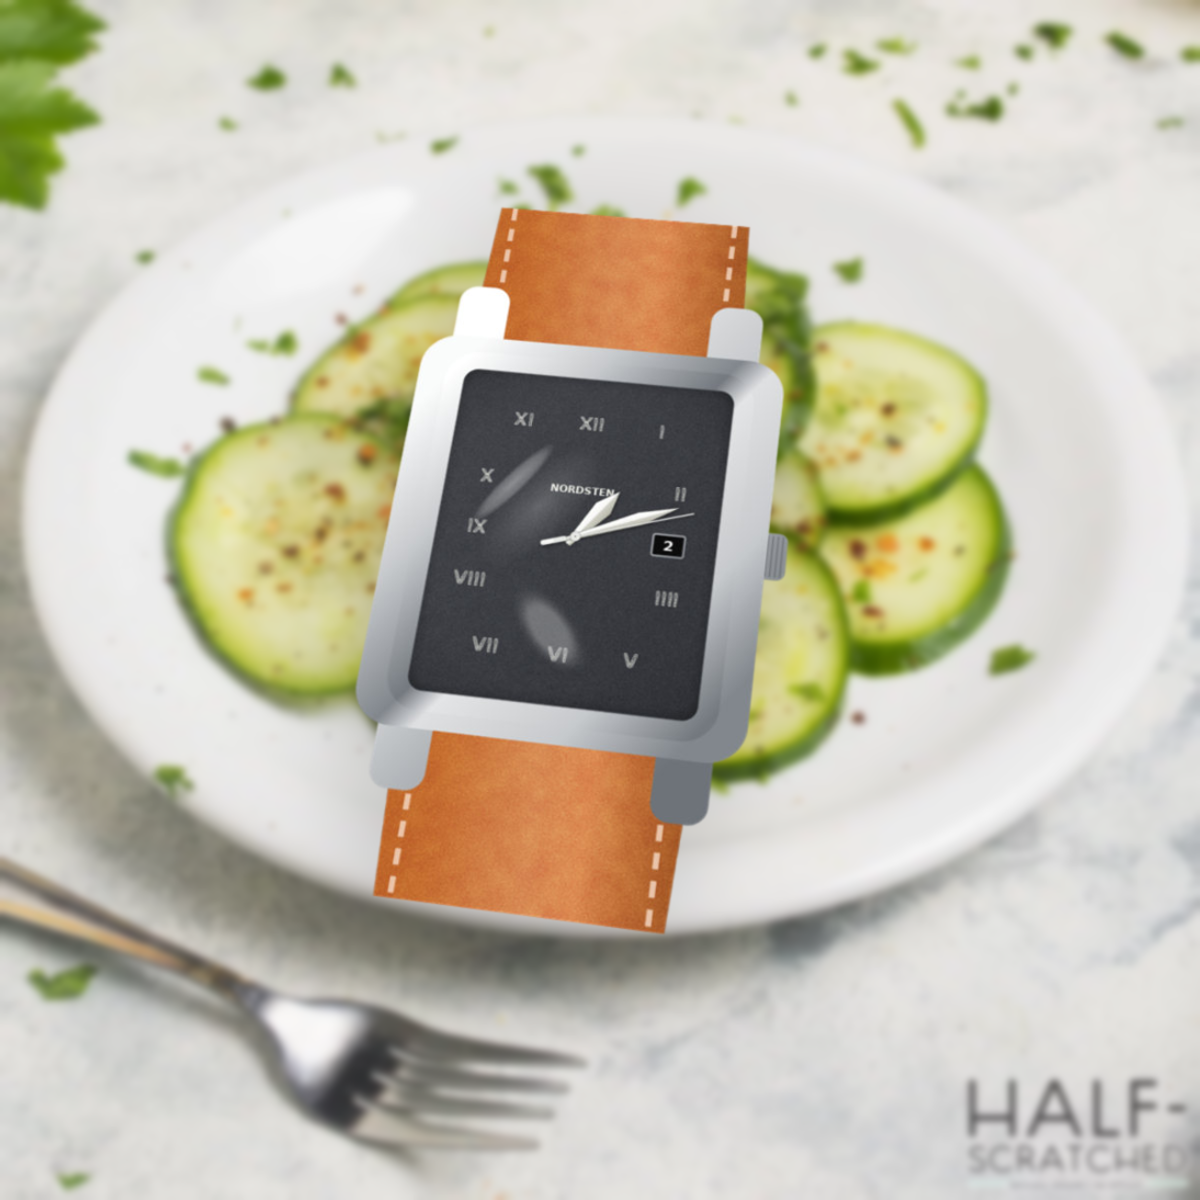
1.11.12
